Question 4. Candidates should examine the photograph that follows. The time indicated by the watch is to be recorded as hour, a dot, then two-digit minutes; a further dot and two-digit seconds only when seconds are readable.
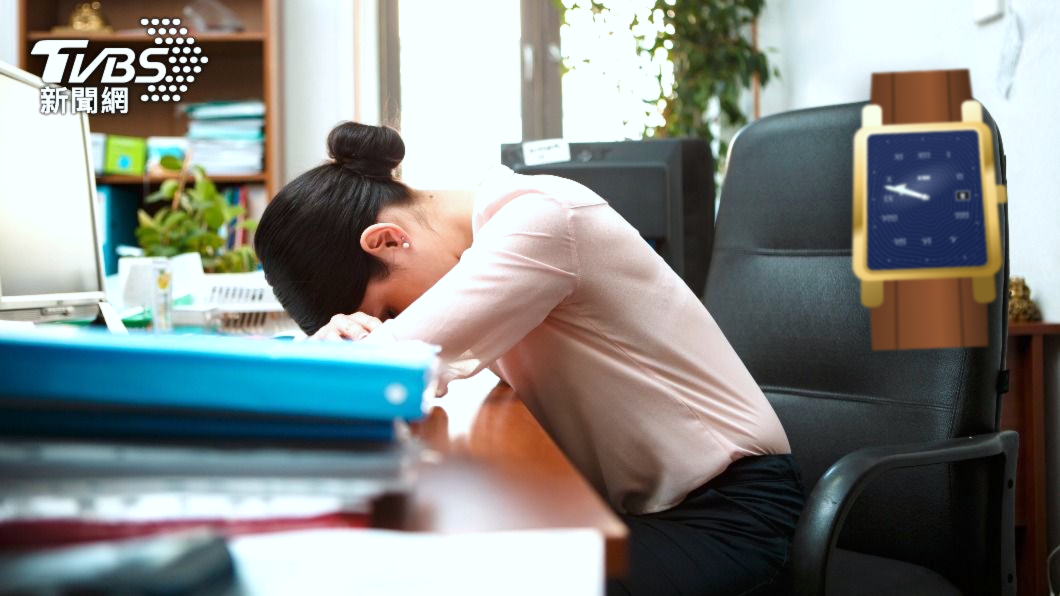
9.48
